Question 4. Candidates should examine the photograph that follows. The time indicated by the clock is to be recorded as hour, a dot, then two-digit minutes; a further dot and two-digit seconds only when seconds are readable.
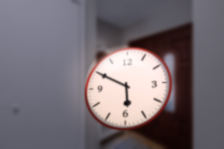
5.50
